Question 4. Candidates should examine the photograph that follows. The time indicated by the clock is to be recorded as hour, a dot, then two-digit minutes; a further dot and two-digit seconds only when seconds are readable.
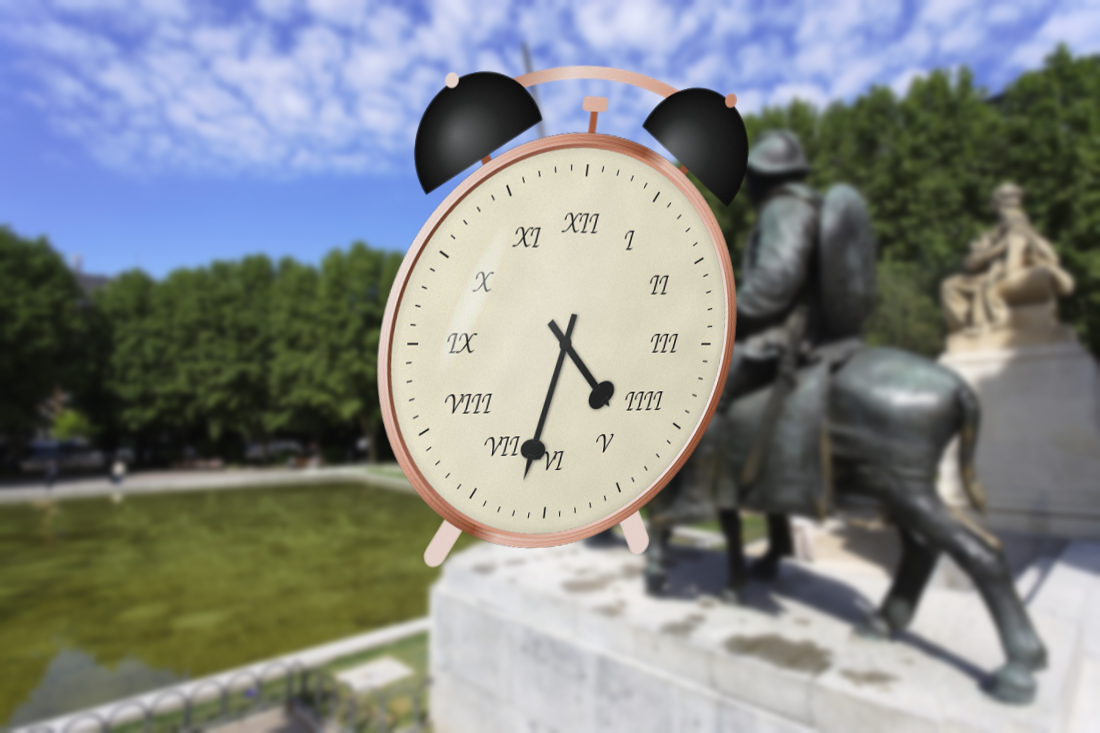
4.32
